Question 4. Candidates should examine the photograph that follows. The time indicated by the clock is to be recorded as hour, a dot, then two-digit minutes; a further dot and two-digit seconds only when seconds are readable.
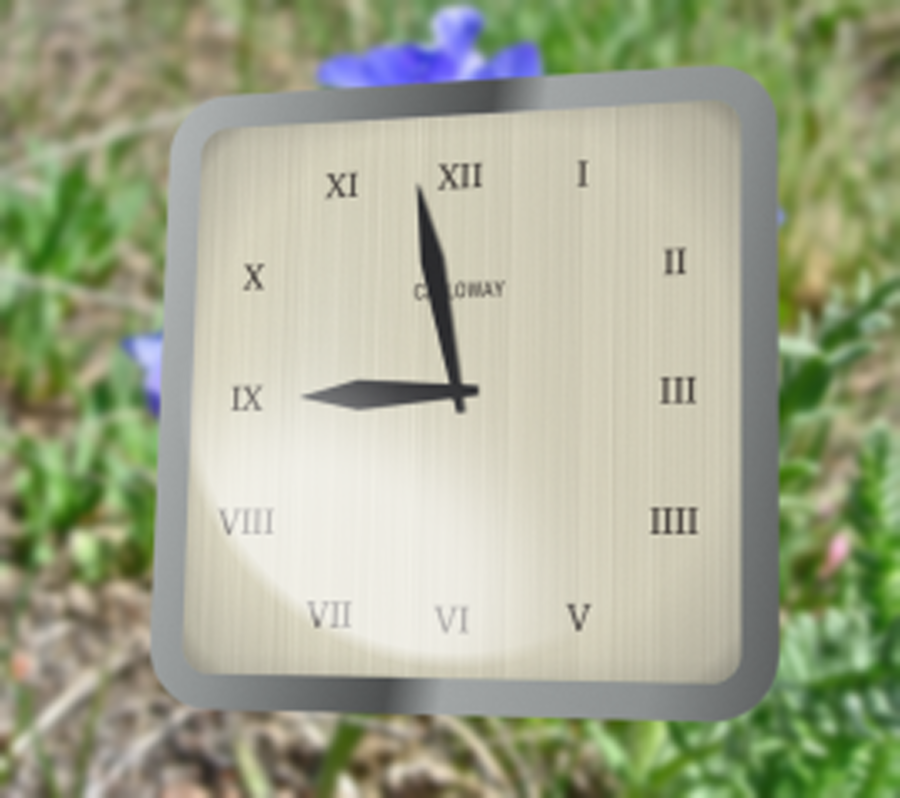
8.58
